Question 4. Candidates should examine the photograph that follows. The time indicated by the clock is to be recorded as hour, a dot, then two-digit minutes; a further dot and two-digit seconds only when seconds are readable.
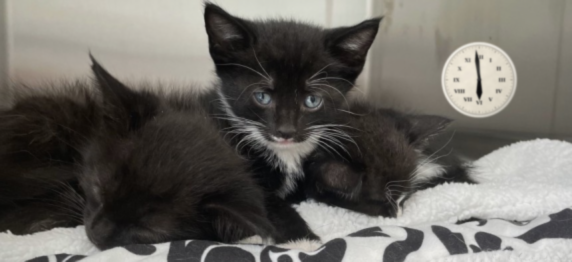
5.59
